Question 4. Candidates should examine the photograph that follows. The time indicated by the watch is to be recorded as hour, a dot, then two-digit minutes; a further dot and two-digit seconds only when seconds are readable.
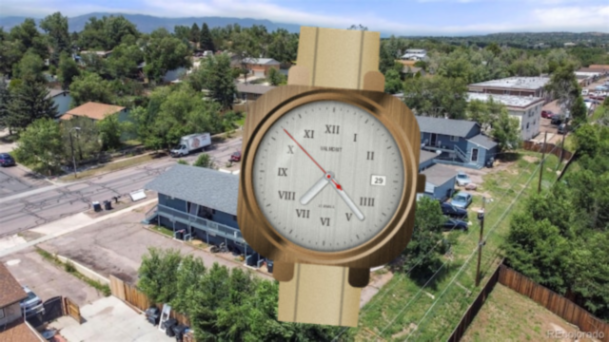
7.22.52
